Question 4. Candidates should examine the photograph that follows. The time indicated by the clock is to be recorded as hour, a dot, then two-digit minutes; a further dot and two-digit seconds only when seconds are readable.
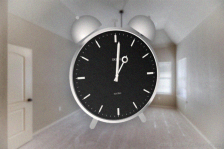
1.01
